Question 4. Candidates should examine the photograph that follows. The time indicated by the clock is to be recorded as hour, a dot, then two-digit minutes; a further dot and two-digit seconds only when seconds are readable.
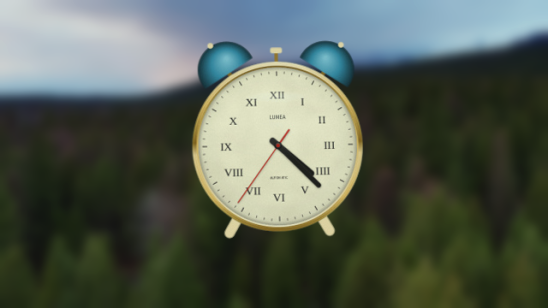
4.22.36
